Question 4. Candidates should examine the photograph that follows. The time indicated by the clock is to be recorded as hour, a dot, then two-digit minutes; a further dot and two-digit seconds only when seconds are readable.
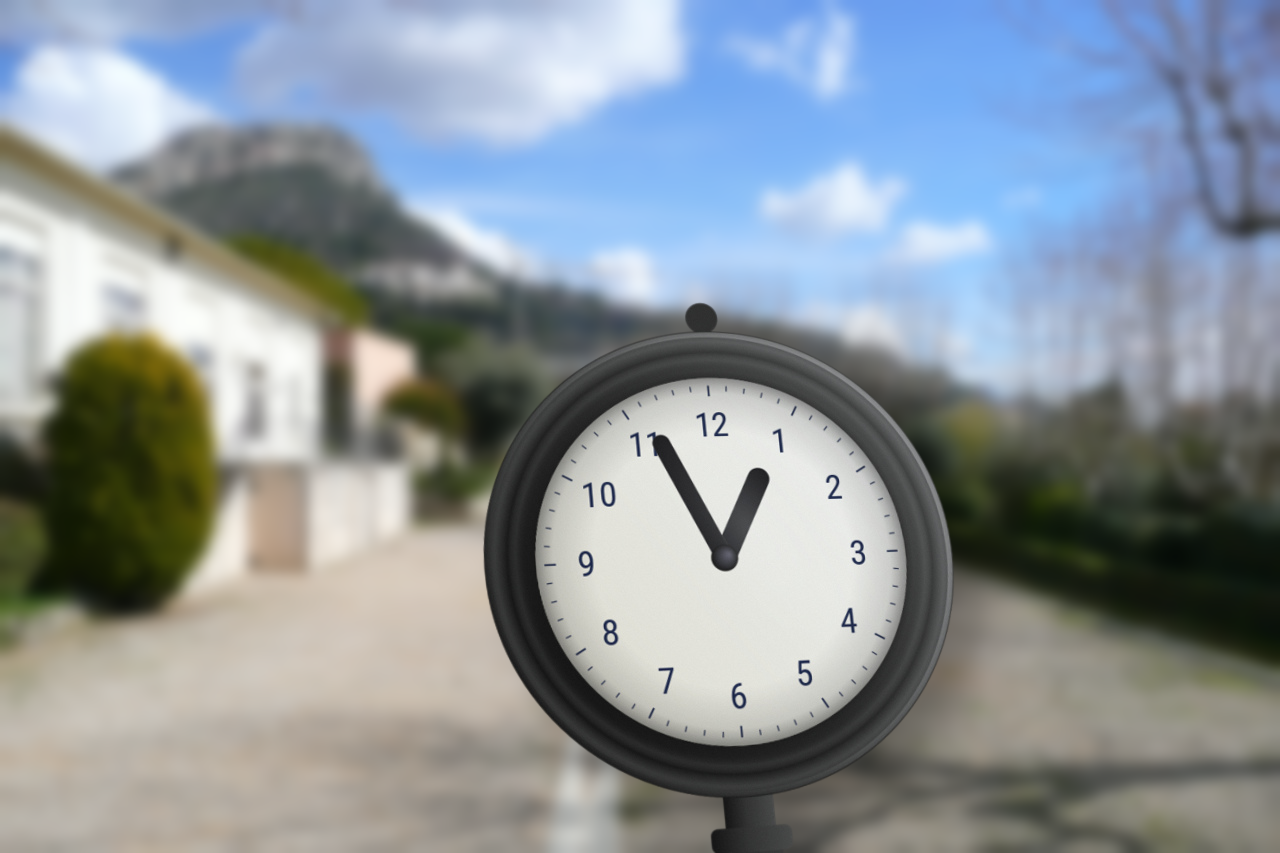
12.56
